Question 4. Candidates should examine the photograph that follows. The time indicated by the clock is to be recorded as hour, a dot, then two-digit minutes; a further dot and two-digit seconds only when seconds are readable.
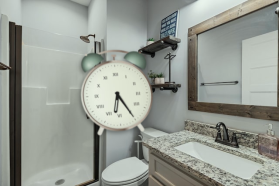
6.25
